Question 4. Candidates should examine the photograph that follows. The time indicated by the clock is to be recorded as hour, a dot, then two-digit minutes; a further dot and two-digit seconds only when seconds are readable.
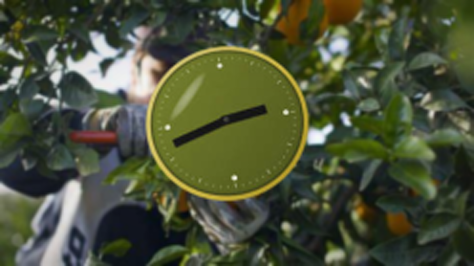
2.42
